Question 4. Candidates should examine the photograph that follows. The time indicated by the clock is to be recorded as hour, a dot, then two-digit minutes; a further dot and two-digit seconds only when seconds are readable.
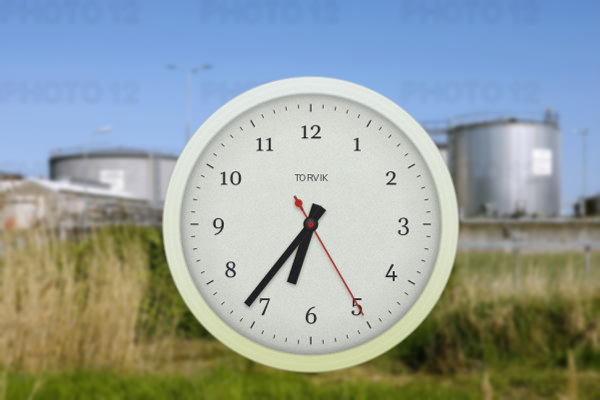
6.36.25
